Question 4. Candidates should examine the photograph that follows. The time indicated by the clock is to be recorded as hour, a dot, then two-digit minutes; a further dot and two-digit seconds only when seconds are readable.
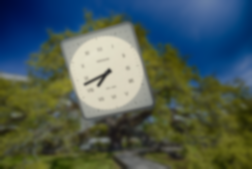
7.43
